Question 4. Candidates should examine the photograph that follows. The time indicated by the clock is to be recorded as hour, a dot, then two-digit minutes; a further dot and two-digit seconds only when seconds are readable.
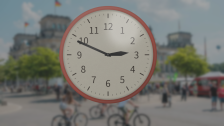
2.49
